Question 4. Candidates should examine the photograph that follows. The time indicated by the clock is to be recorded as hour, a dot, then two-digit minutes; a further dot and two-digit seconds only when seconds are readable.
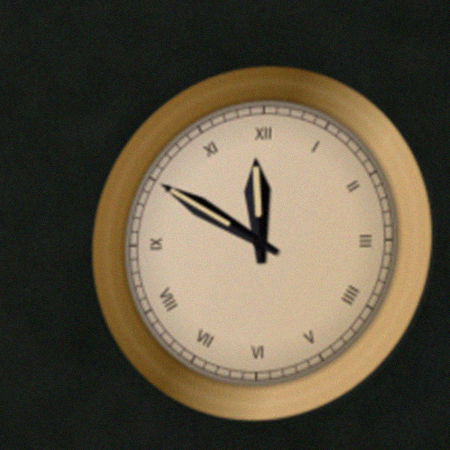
11.50
